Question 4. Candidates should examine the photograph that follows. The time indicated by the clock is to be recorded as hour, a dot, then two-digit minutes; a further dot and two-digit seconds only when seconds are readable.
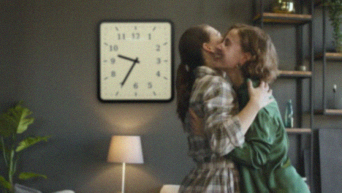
9.35
